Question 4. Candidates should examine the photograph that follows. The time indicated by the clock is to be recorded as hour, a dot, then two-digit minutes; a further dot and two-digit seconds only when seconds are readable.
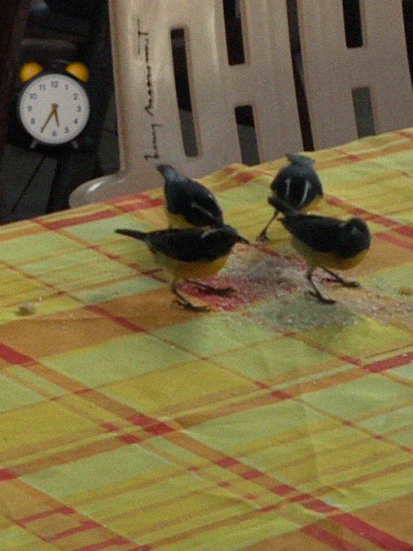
5.35
